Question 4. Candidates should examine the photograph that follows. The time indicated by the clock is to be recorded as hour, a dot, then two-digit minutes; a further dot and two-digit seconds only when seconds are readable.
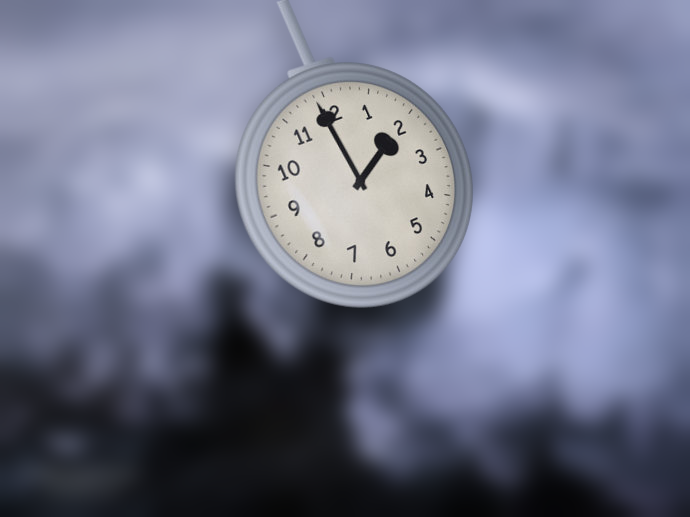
1.59
